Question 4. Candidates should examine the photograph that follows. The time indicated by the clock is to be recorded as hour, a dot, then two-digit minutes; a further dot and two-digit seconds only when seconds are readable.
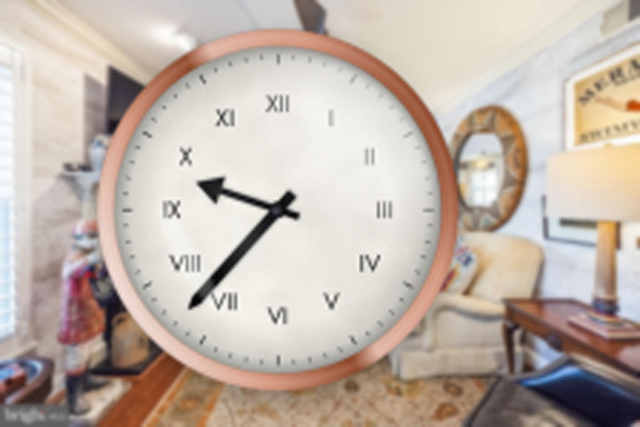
9.37
